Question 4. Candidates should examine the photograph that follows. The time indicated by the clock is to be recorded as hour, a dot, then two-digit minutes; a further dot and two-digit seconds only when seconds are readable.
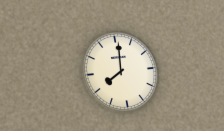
8.01
